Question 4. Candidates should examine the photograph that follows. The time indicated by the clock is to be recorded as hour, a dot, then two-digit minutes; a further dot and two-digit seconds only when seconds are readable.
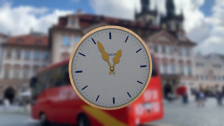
12.56
